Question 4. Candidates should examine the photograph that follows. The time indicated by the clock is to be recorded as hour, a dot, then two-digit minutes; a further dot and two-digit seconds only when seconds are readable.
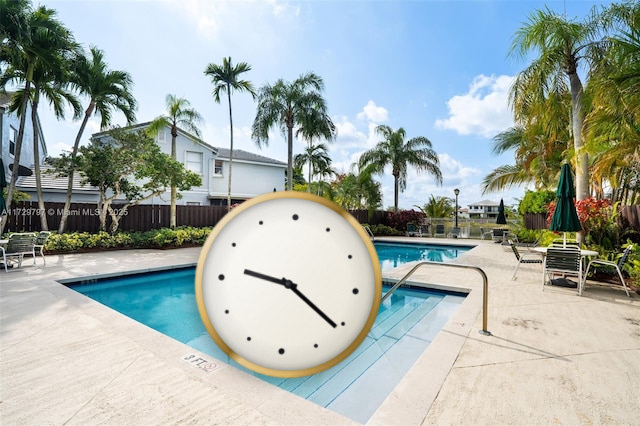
9.21
